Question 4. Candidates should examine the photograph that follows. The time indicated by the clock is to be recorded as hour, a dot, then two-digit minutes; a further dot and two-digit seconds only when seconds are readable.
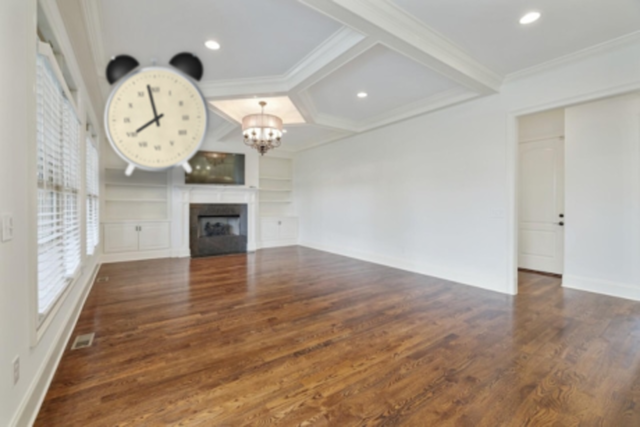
7.58
